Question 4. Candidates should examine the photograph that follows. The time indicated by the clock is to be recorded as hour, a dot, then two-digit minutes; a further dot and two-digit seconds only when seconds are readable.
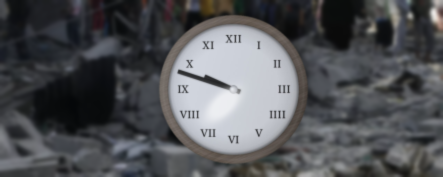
9.48
